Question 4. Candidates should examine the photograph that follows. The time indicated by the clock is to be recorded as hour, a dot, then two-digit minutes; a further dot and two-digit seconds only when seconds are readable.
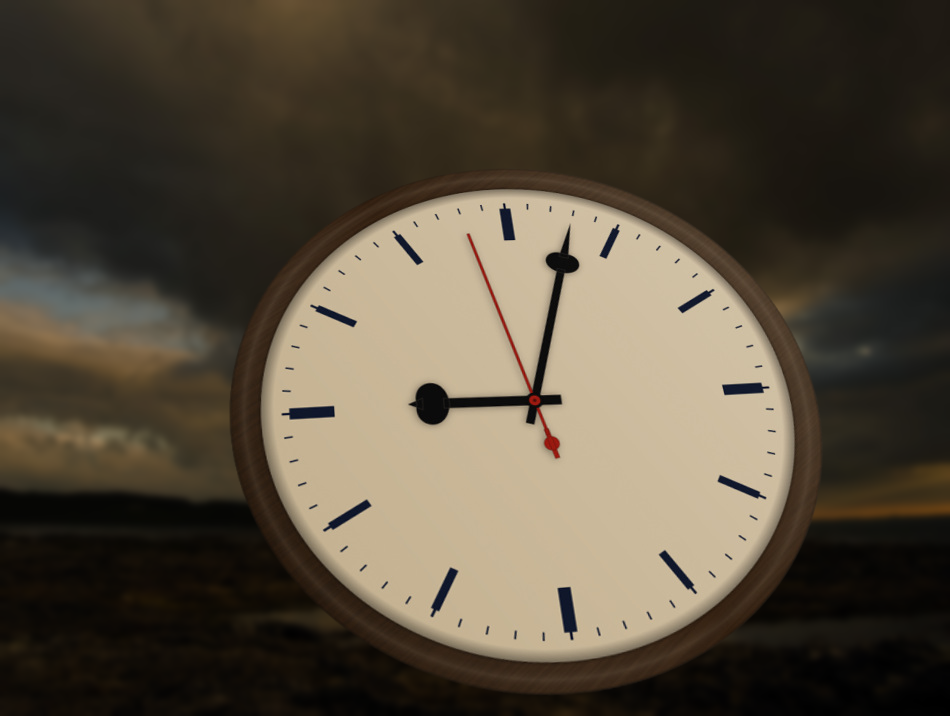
9.02.58
